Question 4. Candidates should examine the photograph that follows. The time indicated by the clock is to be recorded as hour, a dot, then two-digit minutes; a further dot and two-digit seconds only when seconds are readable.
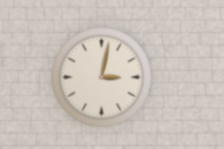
3.02
